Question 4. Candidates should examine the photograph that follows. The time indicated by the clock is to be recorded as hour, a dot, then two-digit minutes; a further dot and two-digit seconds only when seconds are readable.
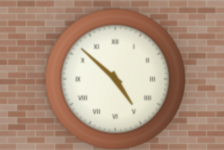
4.52
